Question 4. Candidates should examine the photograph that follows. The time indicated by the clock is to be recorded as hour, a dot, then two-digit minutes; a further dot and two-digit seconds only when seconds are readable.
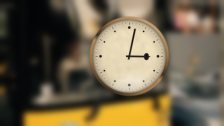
3.02
